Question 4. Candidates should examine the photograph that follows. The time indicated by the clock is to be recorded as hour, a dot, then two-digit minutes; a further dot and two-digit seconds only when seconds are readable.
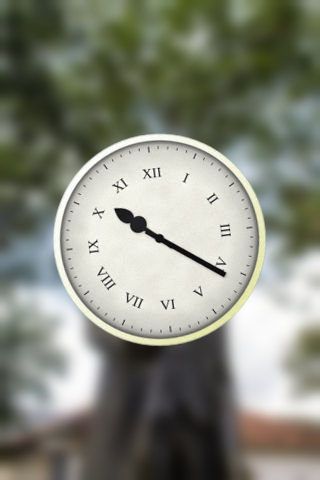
10.21
